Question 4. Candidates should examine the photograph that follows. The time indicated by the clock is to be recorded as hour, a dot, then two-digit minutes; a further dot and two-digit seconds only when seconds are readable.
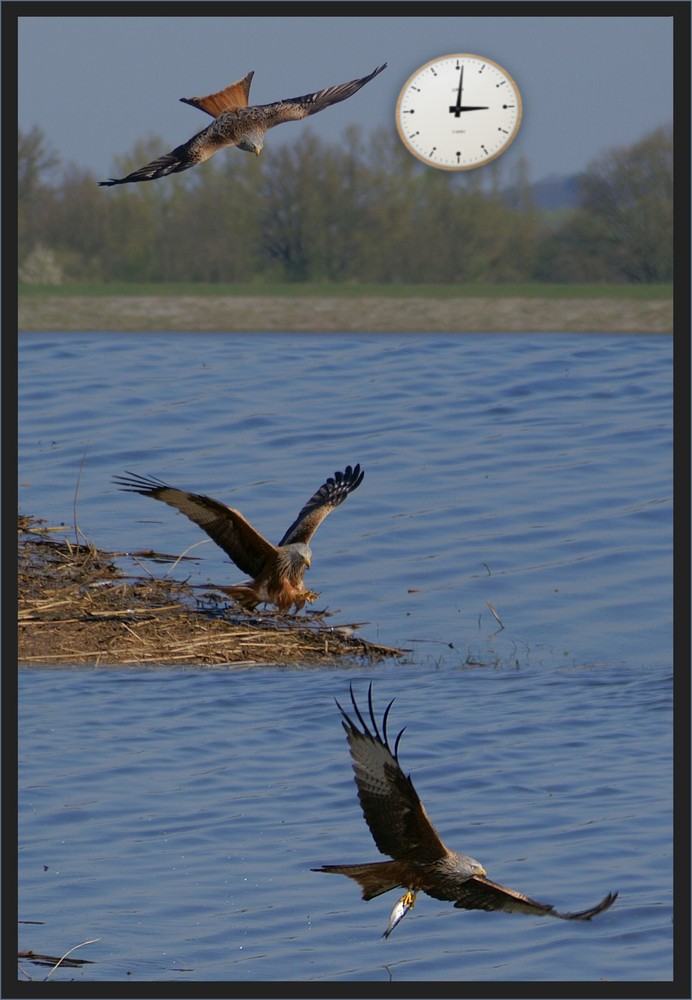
3.01
